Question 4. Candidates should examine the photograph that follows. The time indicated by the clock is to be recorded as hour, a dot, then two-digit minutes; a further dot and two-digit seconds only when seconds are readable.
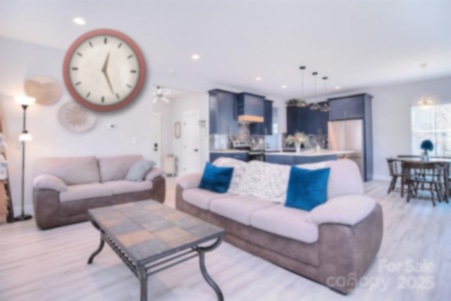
12.26
